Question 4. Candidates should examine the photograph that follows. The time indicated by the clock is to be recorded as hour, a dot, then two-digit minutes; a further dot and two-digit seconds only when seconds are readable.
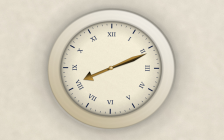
8.11
